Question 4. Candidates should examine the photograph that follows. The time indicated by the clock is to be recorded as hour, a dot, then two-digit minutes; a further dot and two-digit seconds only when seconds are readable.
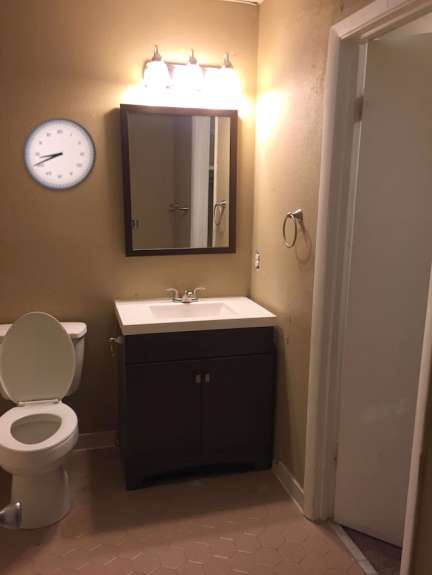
8.41
